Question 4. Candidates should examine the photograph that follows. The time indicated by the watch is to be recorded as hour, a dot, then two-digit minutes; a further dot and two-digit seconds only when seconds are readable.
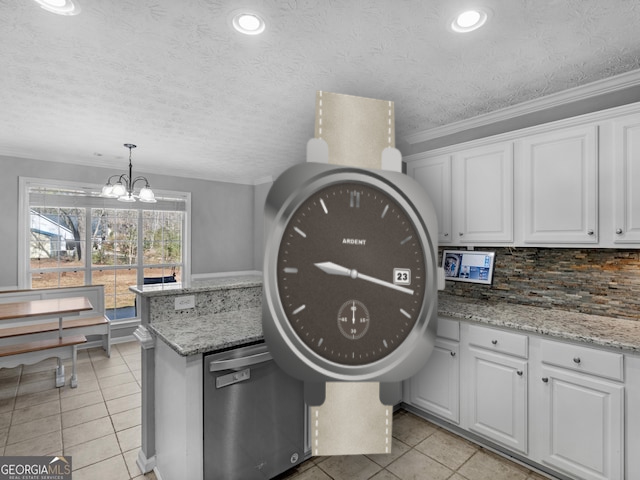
9.17
